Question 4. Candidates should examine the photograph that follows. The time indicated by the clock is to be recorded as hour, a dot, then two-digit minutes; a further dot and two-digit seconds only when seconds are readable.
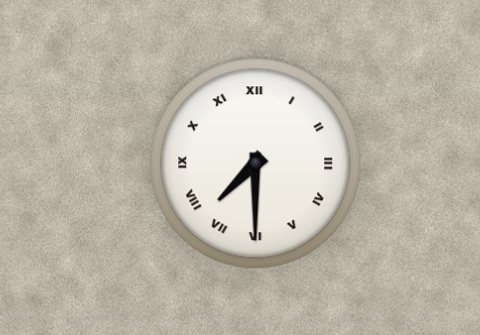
7.30
